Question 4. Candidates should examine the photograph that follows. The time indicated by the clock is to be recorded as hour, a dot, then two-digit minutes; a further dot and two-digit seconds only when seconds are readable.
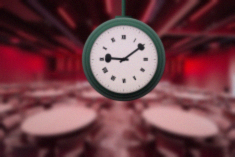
9.09
